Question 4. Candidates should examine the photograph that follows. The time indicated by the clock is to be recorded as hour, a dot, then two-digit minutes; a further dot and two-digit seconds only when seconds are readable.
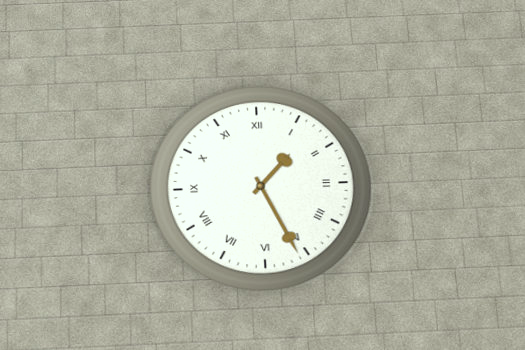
1.26
